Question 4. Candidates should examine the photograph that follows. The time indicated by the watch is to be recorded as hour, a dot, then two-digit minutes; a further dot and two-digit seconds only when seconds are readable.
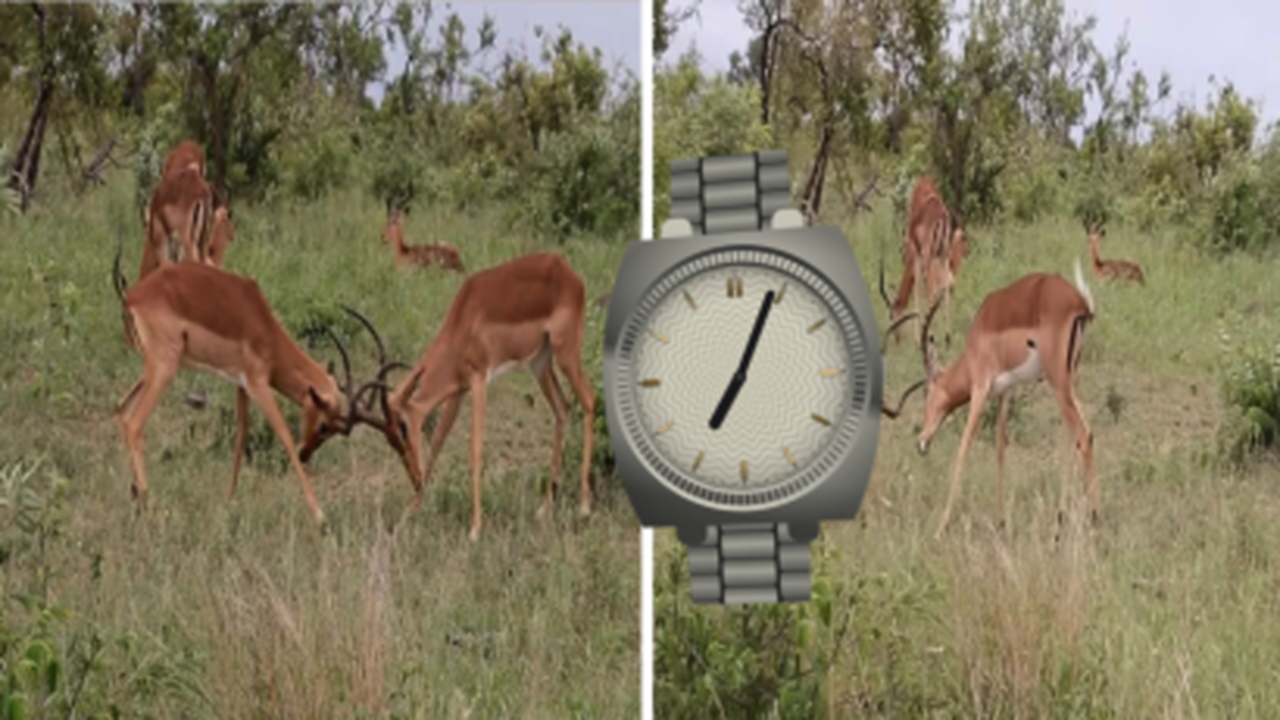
7.04
